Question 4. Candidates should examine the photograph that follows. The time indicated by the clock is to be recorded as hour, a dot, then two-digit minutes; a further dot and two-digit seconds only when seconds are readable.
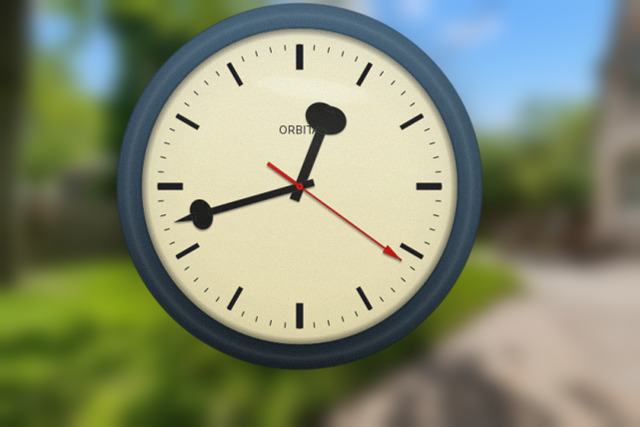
12.42.21
